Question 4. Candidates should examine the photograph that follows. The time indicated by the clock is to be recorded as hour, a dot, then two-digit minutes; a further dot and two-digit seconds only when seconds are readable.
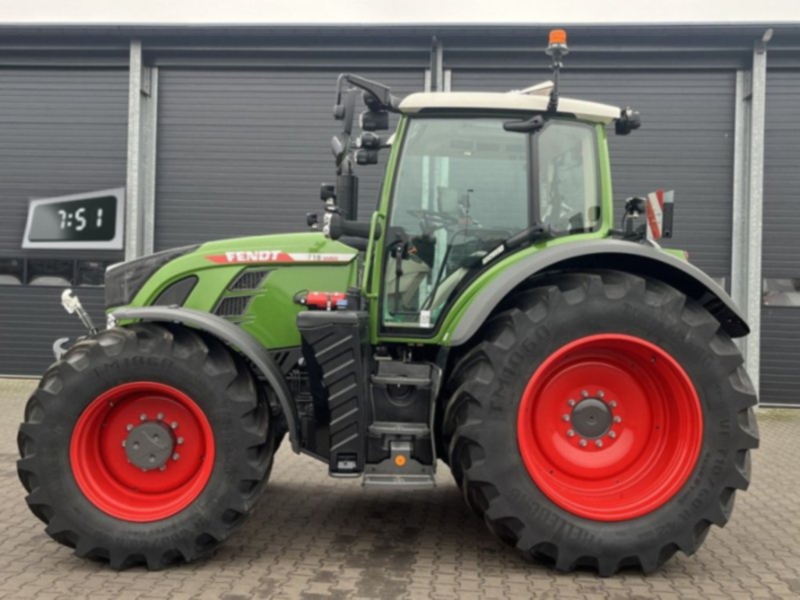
7.51
